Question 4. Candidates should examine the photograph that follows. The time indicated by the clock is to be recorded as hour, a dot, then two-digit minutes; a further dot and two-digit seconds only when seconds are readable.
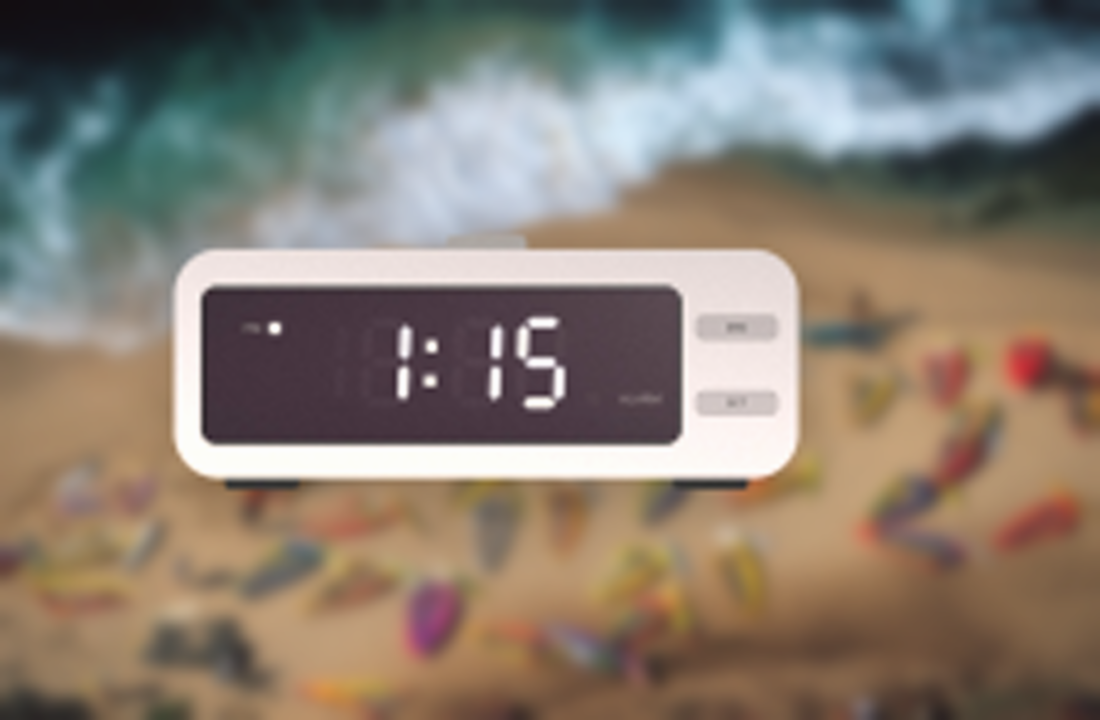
1.15
